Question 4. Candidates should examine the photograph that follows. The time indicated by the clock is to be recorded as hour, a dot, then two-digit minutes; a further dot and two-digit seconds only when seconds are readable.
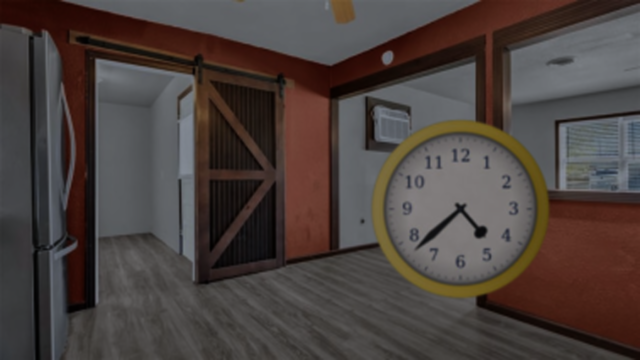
4.38
